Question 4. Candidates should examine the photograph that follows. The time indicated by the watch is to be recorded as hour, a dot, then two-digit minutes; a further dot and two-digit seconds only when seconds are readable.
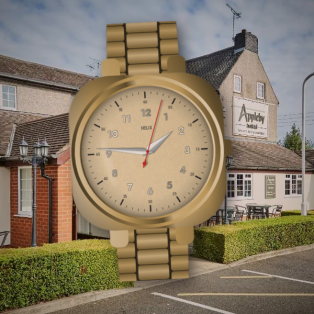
1.46.03
